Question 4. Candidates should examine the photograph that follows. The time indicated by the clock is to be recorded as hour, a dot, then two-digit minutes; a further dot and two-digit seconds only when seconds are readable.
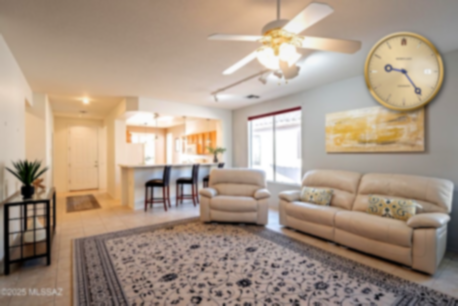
9.24
